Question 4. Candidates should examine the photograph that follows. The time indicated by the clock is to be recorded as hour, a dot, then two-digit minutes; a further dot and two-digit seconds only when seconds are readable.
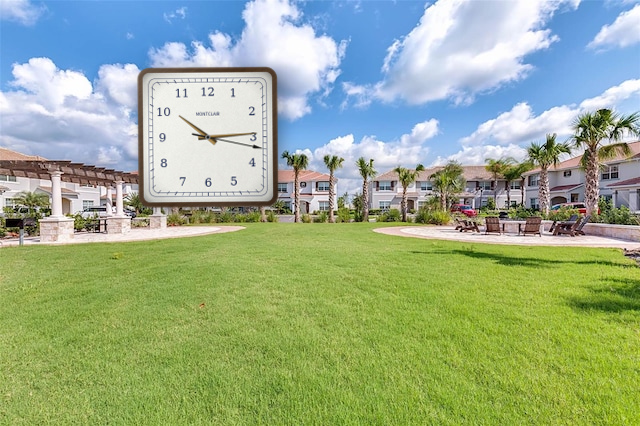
10.14.17
